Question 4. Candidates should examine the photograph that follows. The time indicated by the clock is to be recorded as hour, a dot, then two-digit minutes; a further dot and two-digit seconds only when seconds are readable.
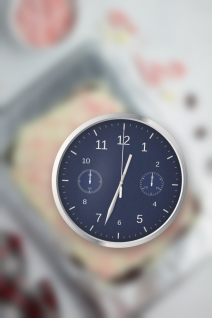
12.33
